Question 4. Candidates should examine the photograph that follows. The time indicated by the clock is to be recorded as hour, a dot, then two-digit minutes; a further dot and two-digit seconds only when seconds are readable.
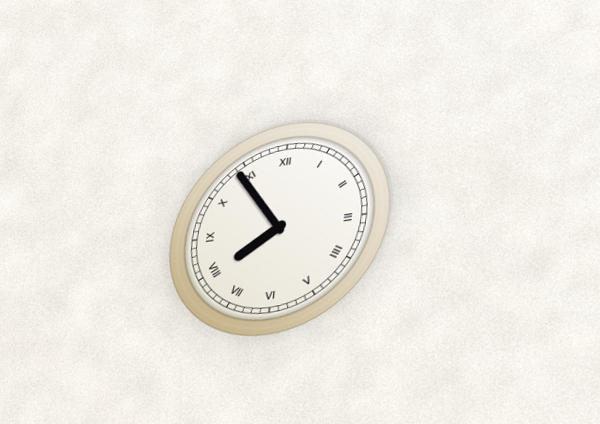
7.54
